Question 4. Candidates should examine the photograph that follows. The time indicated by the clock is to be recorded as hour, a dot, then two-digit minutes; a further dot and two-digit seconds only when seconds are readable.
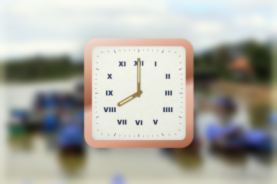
8.00
